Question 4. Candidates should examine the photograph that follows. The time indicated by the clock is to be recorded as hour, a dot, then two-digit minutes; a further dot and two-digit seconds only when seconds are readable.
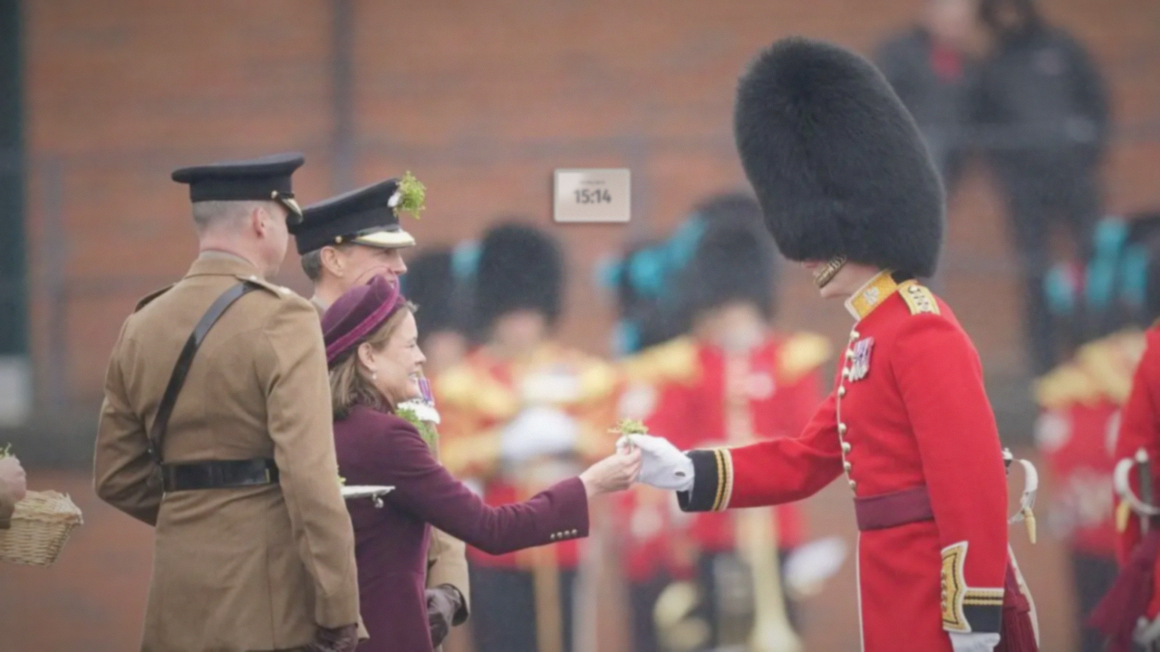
15.14
